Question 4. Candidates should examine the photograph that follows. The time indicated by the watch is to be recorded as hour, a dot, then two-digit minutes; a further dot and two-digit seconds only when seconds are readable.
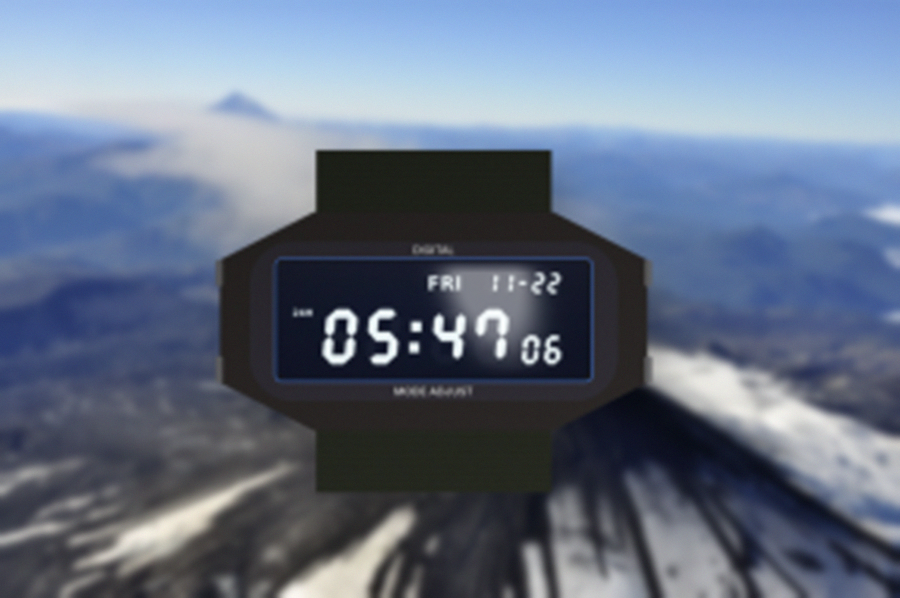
5.47.06
